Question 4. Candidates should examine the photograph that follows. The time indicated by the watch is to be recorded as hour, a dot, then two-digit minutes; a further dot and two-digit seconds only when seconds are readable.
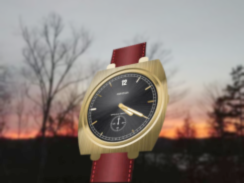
4.20
